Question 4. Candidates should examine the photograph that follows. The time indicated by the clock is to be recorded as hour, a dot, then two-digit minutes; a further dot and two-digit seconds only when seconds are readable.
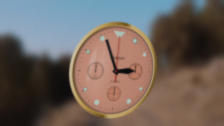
2.56
